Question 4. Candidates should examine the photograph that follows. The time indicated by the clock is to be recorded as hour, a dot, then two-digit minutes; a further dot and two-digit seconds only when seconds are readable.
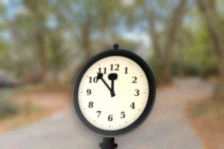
11.53
